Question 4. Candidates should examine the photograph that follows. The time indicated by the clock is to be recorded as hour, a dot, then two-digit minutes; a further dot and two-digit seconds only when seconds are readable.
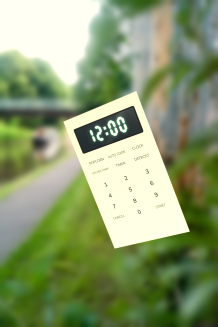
12.00
